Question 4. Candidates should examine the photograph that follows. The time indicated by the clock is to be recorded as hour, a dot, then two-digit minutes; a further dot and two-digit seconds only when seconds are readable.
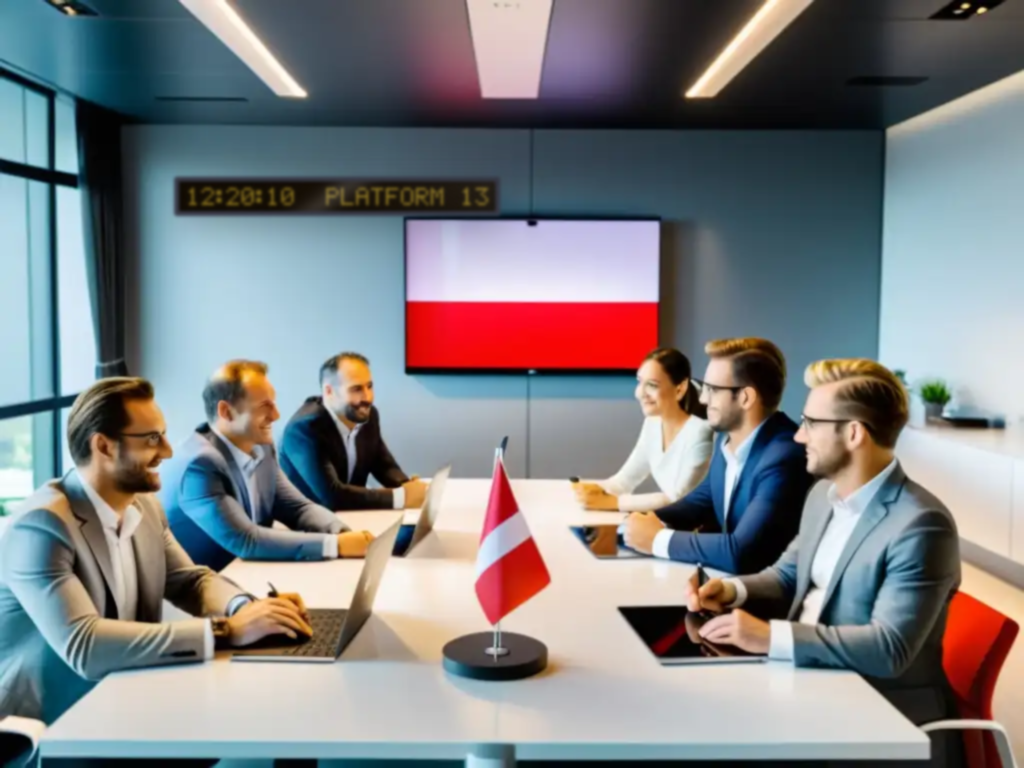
12.20.10
